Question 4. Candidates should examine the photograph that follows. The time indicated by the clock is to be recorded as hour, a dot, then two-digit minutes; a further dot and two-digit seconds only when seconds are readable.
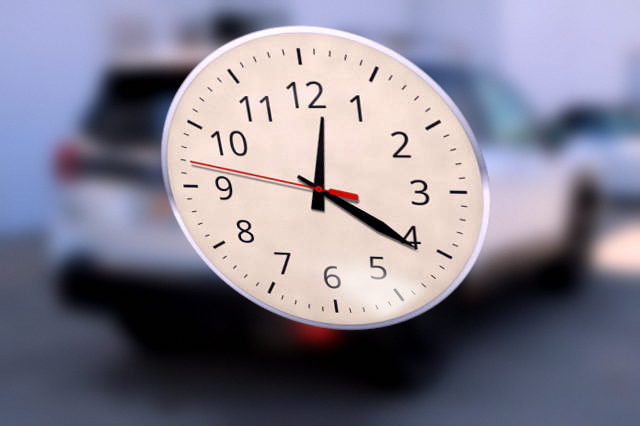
12.20.47
